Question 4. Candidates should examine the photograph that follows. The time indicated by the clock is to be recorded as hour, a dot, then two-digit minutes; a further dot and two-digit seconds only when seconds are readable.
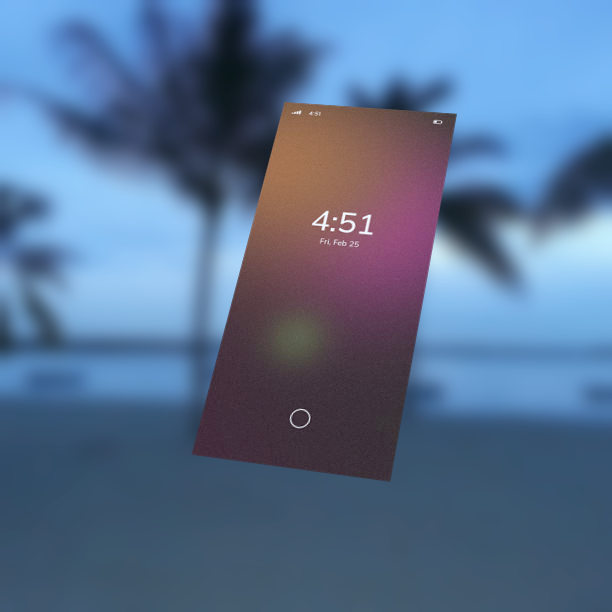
4.51
